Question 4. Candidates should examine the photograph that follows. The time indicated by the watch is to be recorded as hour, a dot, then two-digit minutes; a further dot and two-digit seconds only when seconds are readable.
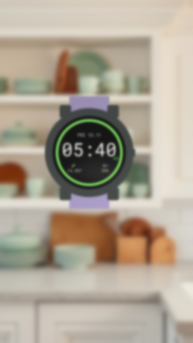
5.40
